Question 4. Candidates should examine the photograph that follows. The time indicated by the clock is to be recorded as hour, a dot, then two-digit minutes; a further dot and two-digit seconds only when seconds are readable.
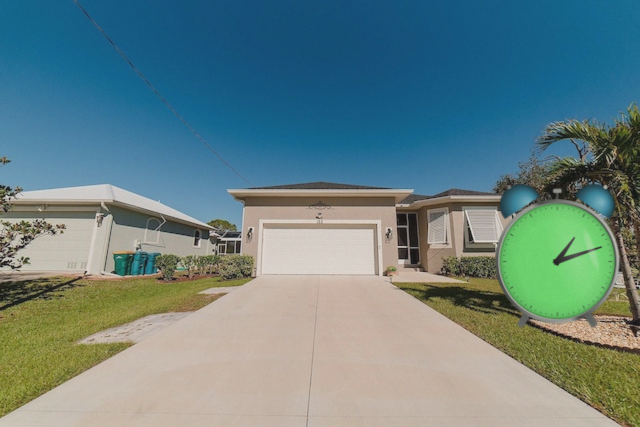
1.12
